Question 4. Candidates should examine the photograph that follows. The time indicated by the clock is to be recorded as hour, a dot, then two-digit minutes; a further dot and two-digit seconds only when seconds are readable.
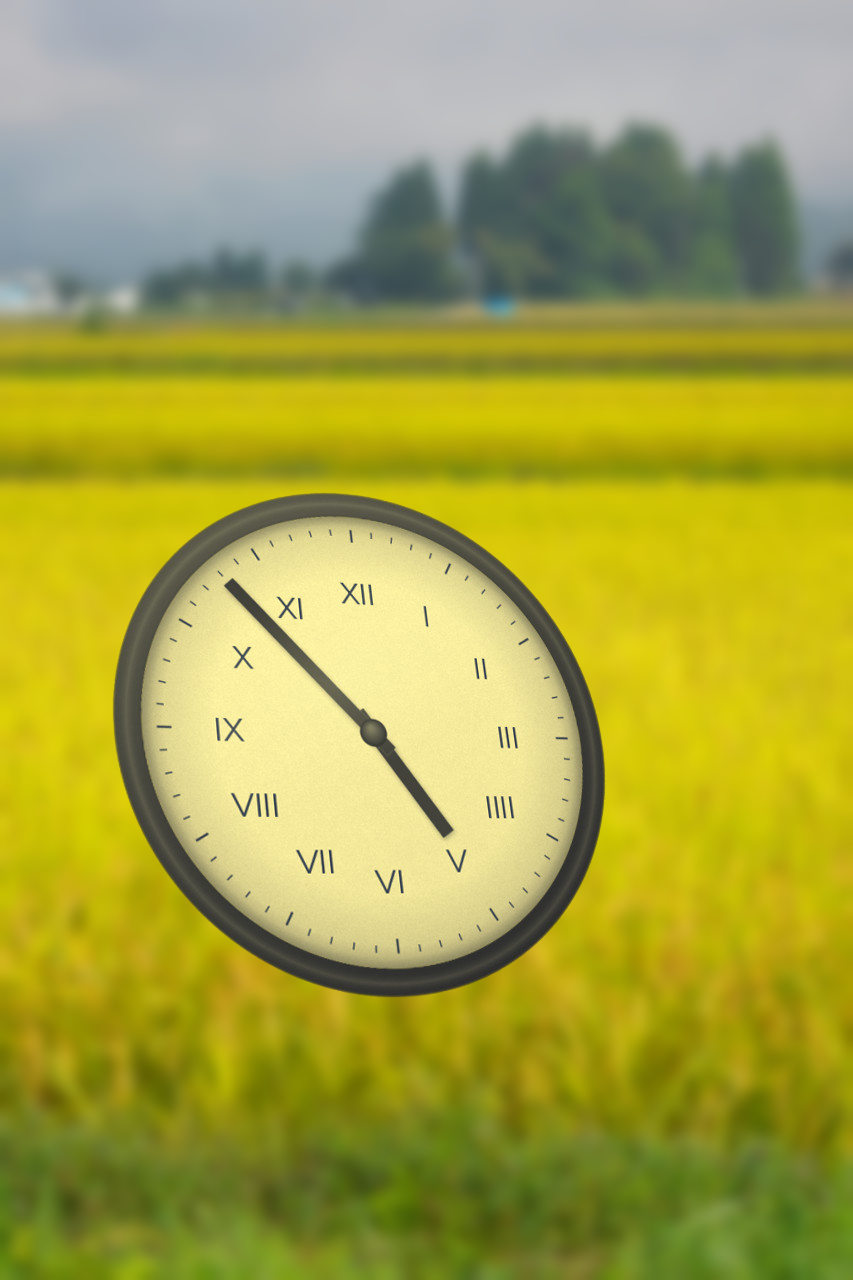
4.53
